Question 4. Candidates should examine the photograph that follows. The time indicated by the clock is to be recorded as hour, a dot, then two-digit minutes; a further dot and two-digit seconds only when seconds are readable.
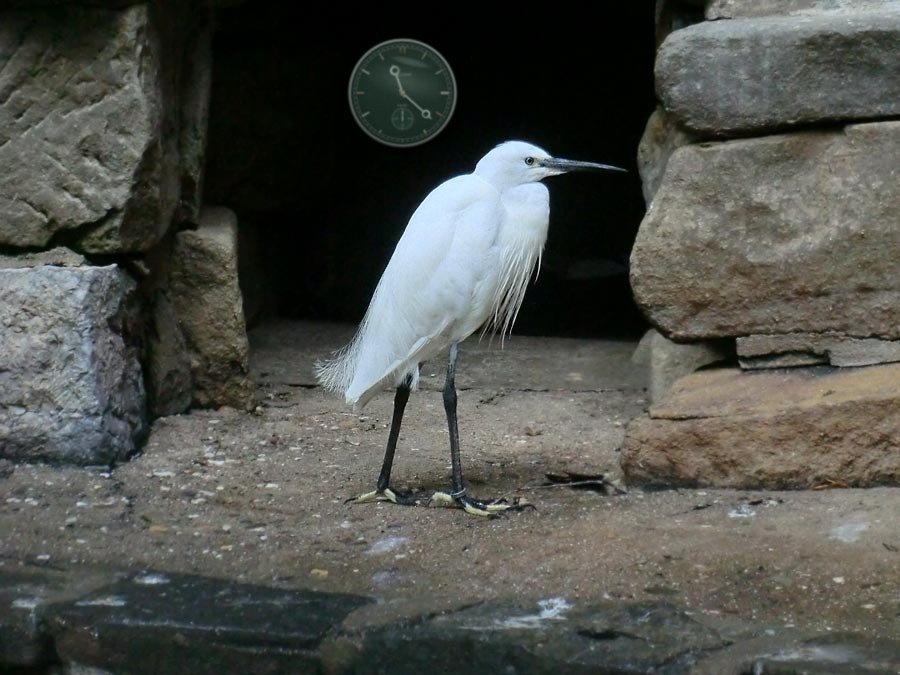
11.22
